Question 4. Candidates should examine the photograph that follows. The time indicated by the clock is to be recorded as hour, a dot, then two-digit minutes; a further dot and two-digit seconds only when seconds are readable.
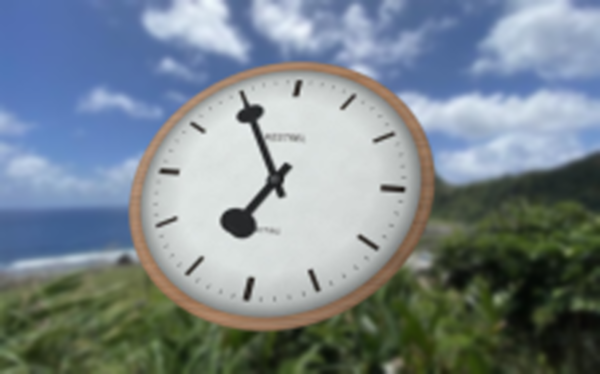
6.55
